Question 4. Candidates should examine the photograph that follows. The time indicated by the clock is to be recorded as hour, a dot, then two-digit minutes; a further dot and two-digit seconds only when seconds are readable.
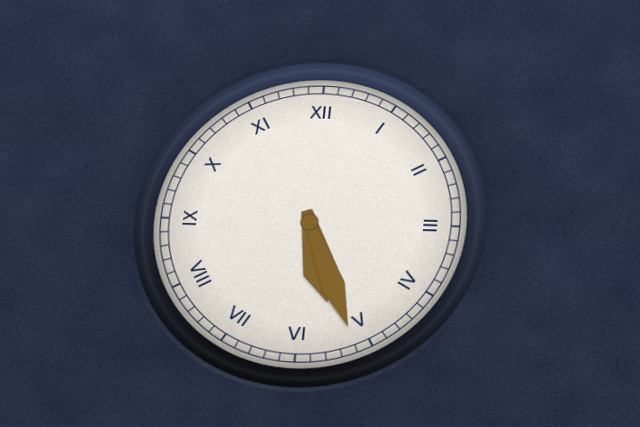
5.26
